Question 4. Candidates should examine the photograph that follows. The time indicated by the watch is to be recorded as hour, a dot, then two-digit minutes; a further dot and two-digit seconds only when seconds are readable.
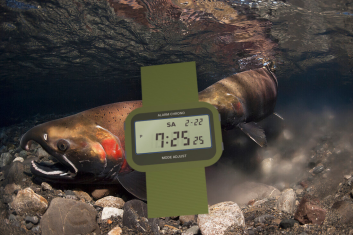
7.25.25
